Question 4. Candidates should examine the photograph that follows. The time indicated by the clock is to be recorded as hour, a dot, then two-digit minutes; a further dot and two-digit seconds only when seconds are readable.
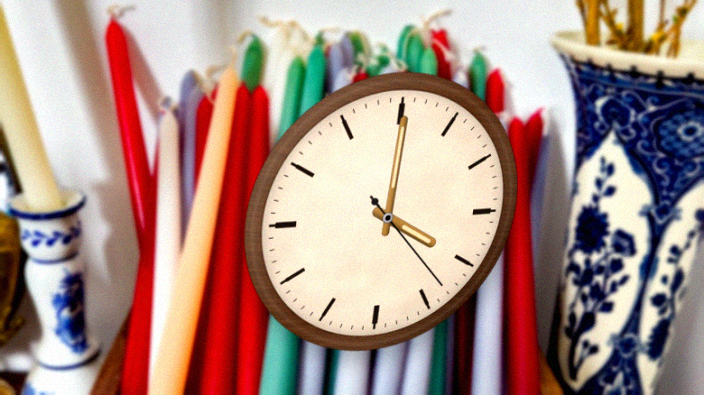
4.00.23
